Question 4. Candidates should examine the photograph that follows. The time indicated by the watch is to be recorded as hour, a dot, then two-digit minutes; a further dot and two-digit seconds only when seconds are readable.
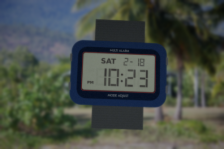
10.23
